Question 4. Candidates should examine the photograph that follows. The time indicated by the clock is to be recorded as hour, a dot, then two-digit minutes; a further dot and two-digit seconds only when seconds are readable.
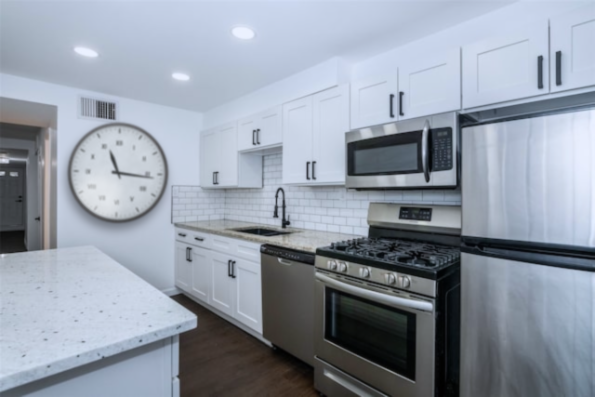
11.16
